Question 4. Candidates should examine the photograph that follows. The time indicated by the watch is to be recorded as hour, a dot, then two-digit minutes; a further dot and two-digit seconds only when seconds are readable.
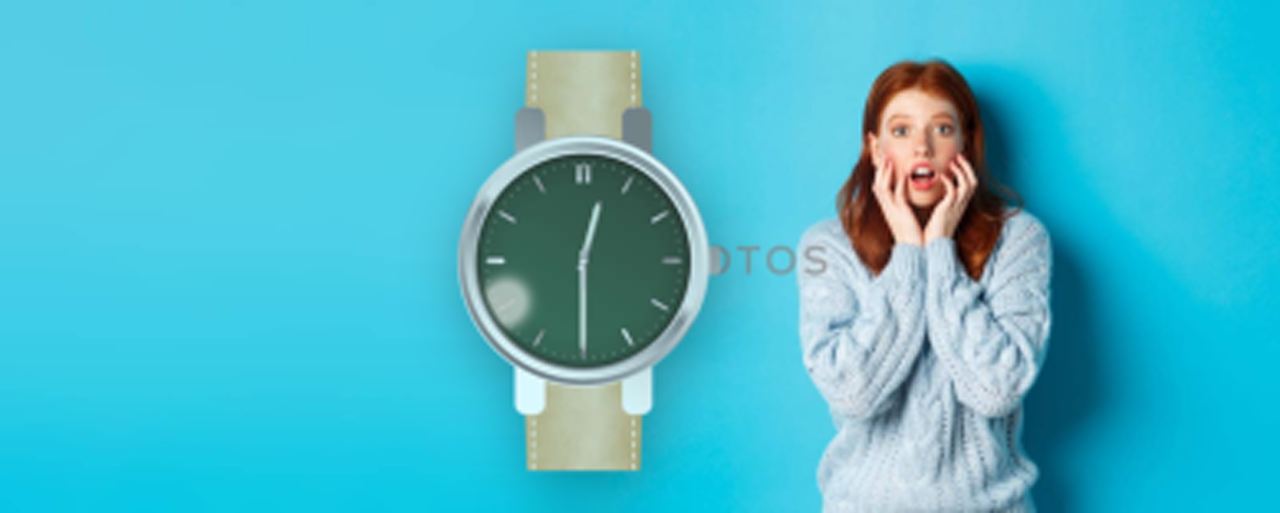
12.30
